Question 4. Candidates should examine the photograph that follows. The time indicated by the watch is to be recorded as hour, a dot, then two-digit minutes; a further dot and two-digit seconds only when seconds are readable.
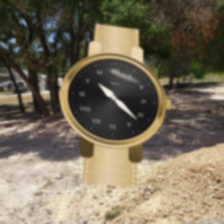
10.22
